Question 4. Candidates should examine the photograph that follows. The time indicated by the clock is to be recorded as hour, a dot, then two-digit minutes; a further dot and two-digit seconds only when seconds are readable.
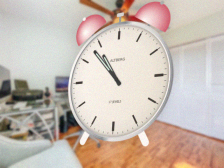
10.53
